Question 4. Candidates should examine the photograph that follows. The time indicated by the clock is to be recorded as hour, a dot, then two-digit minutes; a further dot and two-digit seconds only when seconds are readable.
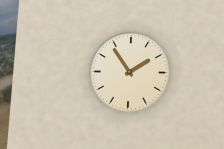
1.54
